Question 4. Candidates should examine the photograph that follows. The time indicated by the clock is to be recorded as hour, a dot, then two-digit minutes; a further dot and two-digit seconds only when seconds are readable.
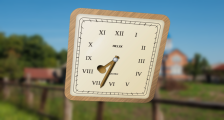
7.33
